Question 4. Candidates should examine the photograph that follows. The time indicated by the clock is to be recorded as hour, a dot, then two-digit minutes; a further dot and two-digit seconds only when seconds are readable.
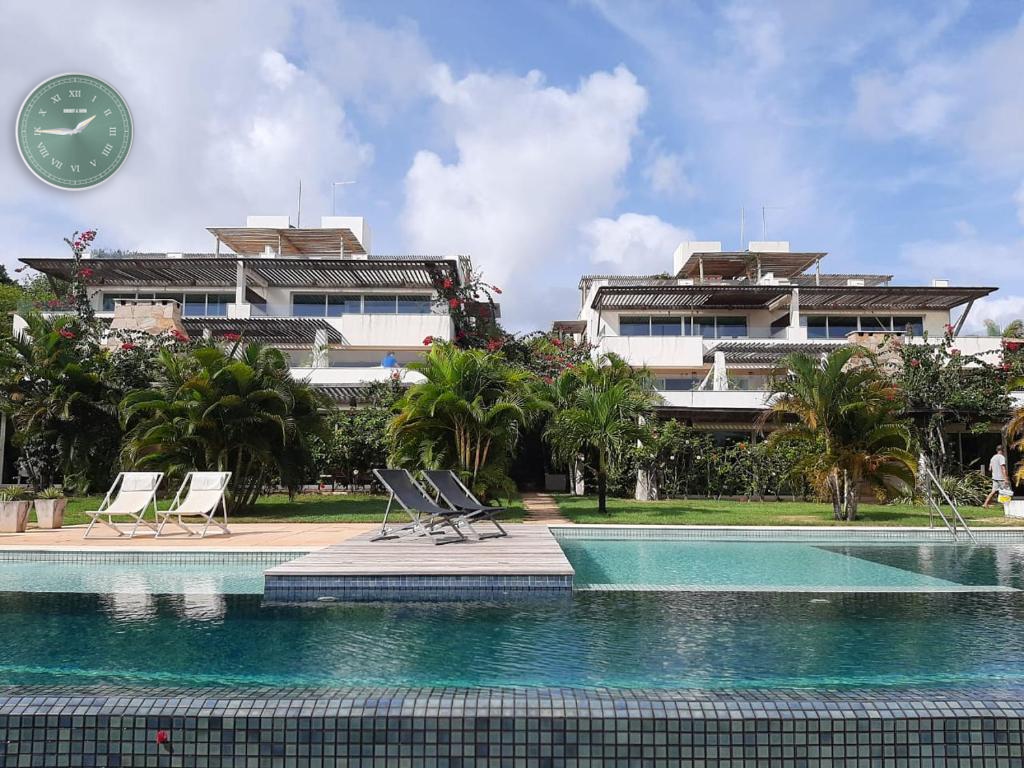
1.45
